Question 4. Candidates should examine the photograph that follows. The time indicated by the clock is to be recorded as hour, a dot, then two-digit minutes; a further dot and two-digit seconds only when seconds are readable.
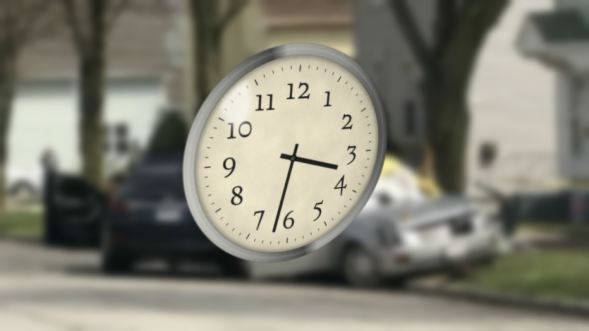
3.32
